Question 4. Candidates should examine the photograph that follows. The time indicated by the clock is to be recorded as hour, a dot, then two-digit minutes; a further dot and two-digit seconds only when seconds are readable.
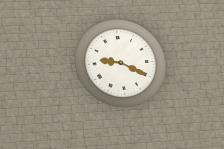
9.20
